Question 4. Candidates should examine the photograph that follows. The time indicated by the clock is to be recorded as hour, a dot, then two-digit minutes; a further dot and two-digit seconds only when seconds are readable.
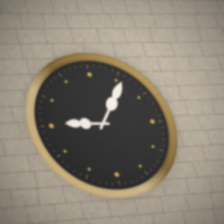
9.06
